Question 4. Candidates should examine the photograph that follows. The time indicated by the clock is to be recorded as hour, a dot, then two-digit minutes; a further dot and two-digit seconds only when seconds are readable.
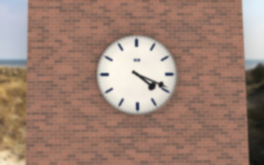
4.19
